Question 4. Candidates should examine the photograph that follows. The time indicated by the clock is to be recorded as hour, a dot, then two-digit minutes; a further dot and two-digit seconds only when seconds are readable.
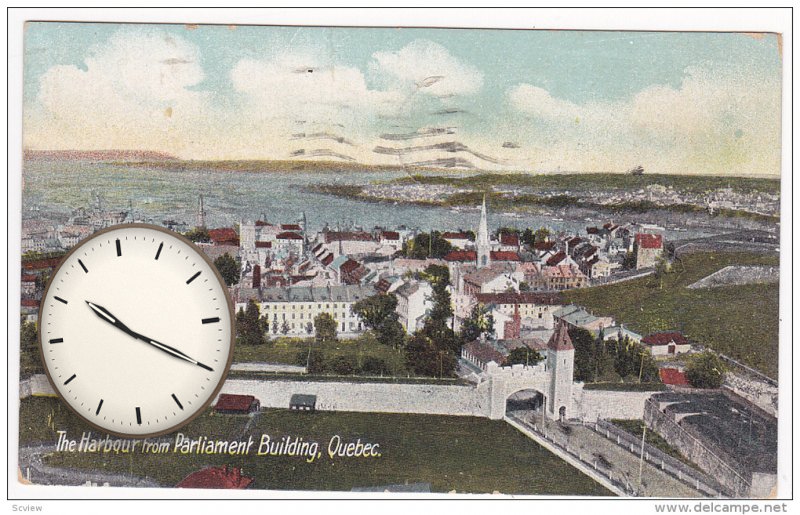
10.20
